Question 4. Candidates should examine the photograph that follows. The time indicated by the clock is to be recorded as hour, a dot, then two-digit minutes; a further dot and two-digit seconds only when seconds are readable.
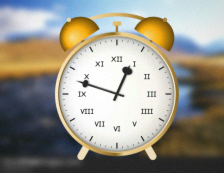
12.48
